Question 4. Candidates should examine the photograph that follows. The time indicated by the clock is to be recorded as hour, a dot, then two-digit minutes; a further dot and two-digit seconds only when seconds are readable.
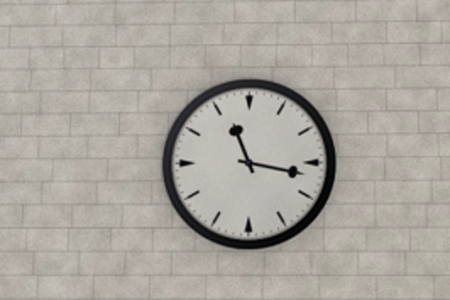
11.17
